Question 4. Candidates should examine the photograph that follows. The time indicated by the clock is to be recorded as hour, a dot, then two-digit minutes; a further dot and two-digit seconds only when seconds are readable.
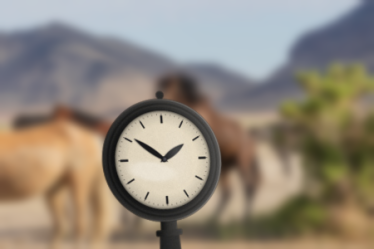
1.51
